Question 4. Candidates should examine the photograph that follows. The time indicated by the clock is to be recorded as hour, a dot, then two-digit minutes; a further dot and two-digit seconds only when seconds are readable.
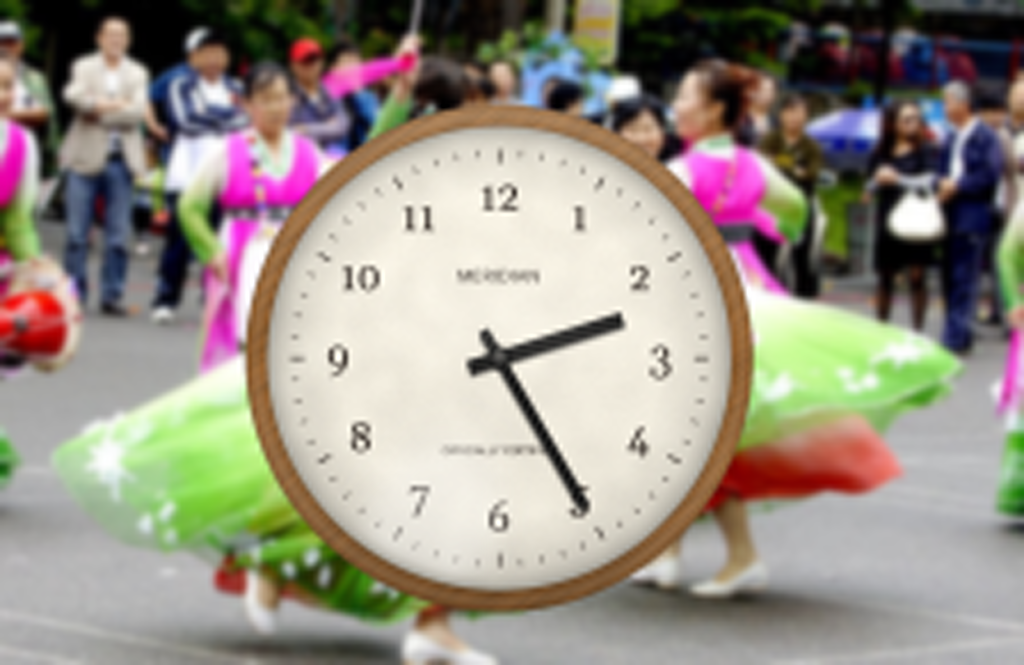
2.25
